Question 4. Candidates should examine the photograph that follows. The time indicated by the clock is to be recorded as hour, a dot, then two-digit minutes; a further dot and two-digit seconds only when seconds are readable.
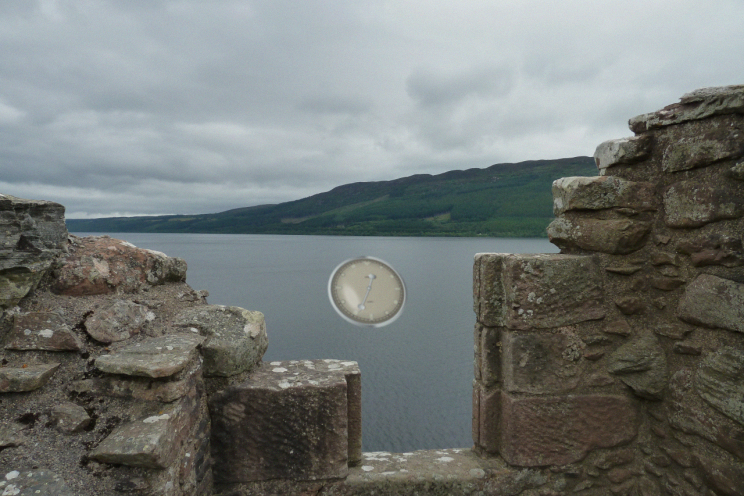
12.34
